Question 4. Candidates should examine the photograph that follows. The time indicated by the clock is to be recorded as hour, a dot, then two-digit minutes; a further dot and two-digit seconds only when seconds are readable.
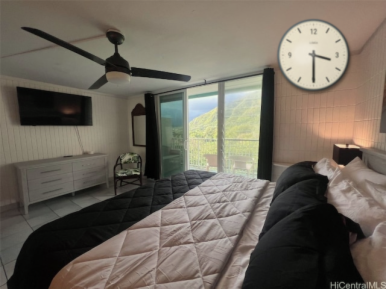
3.30
